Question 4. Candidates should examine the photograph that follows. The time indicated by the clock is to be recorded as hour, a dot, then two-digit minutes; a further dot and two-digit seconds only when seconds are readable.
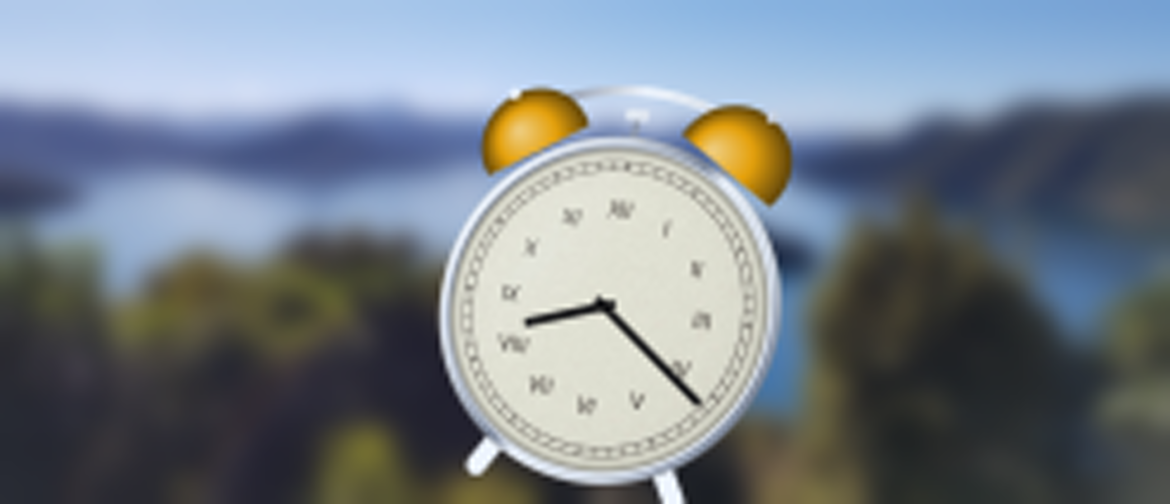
8.21
